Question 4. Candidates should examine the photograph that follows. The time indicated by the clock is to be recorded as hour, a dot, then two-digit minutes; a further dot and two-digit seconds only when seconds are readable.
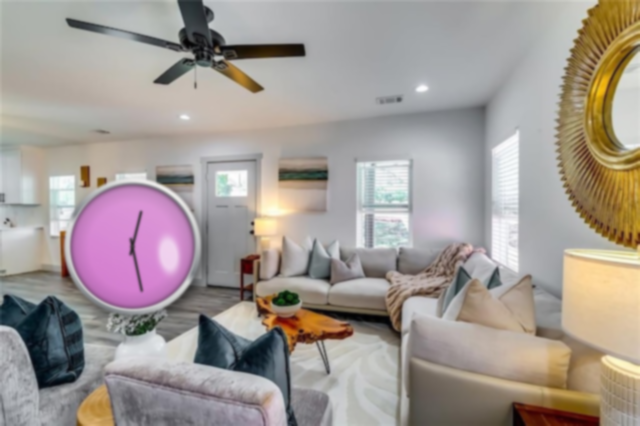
12.28
